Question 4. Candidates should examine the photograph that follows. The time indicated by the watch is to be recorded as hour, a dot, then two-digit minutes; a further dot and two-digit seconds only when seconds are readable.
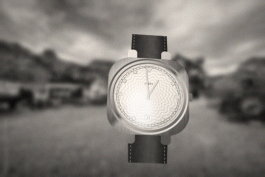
12.59
